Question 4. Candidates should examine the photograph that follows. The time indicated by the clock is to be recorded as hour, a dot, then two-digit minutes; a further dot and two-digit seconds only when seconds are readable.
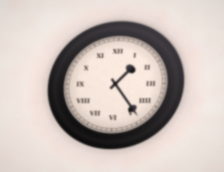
1.24
